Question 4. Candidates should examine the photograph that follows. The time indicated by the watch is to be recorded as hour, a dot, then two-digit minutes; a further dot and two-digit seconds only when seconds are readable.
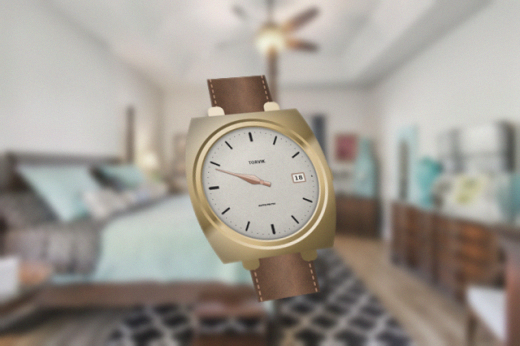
9.49
